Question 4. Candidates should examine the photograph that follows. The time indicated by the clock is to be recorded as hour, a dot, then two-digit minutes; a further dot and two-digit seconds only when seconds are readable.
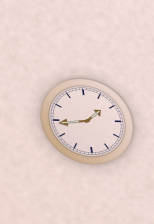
1.44
